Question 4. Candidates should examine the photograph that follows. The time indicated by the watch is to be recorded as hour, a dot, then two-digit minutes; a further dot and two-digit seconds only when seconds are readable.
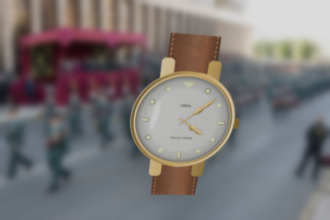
4.08
